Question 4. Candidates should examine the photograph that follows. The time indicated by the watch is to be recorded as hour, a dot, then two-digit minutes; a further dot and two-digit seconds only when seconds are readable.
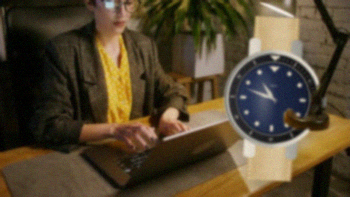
10.48
